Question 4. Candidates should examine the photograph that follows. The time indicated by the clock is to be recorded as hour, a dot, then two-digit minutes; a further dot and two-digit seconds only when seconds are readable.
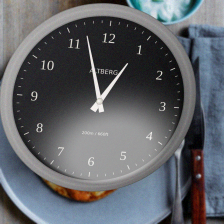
12.57
